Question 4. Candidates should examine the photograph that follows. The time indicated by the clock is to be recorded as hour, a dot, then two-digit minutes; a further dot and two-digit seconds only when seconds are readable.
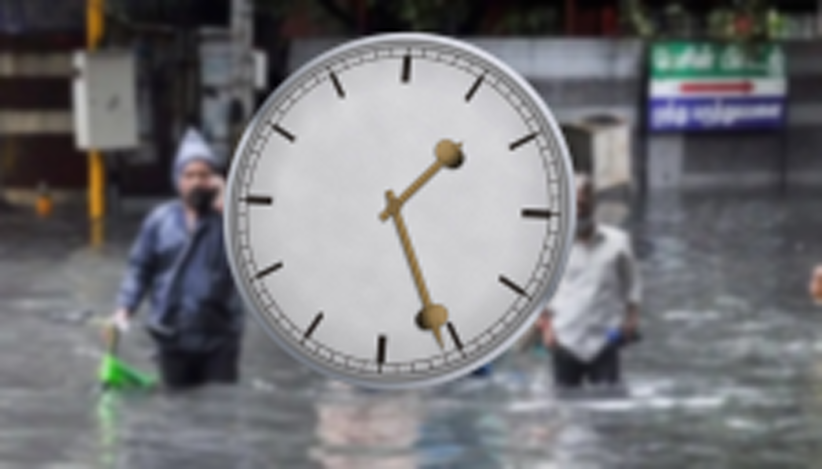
1.26
